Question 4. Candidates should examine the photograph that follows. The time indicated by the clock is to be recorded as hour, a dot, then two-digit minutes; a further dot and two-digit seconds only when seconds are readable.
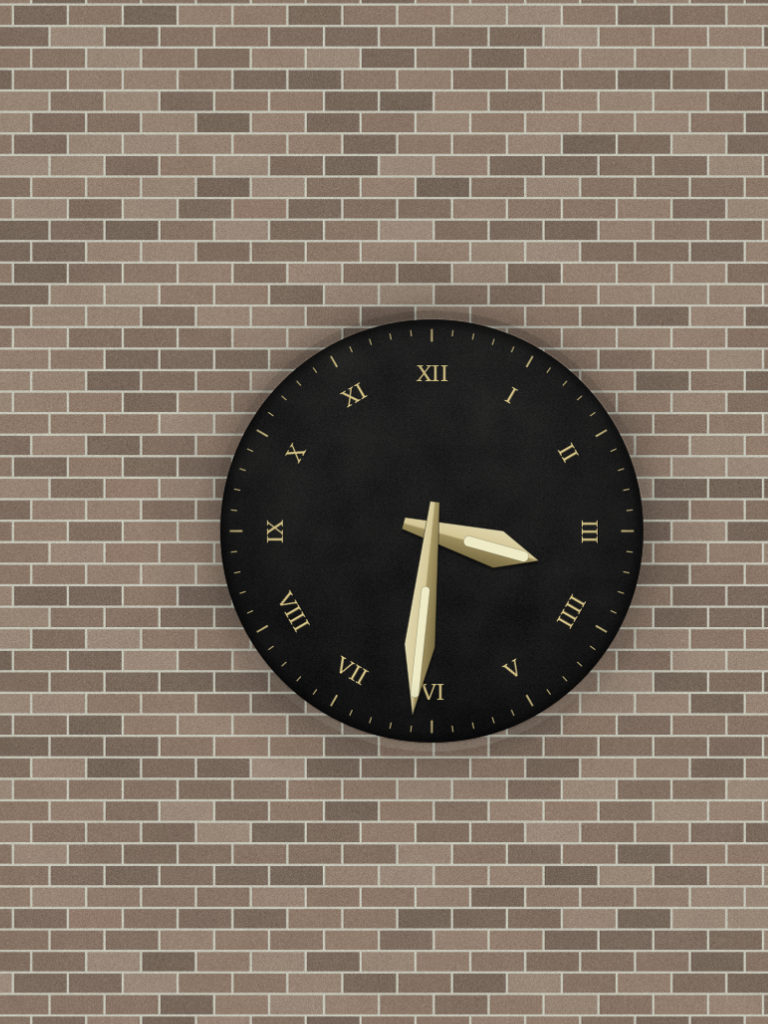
3.31
